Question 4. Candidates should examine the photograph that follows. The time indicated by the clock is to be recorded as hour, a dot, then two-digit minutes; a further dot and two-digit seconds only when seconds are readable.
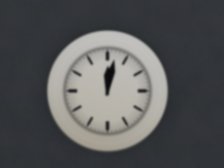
12.02
